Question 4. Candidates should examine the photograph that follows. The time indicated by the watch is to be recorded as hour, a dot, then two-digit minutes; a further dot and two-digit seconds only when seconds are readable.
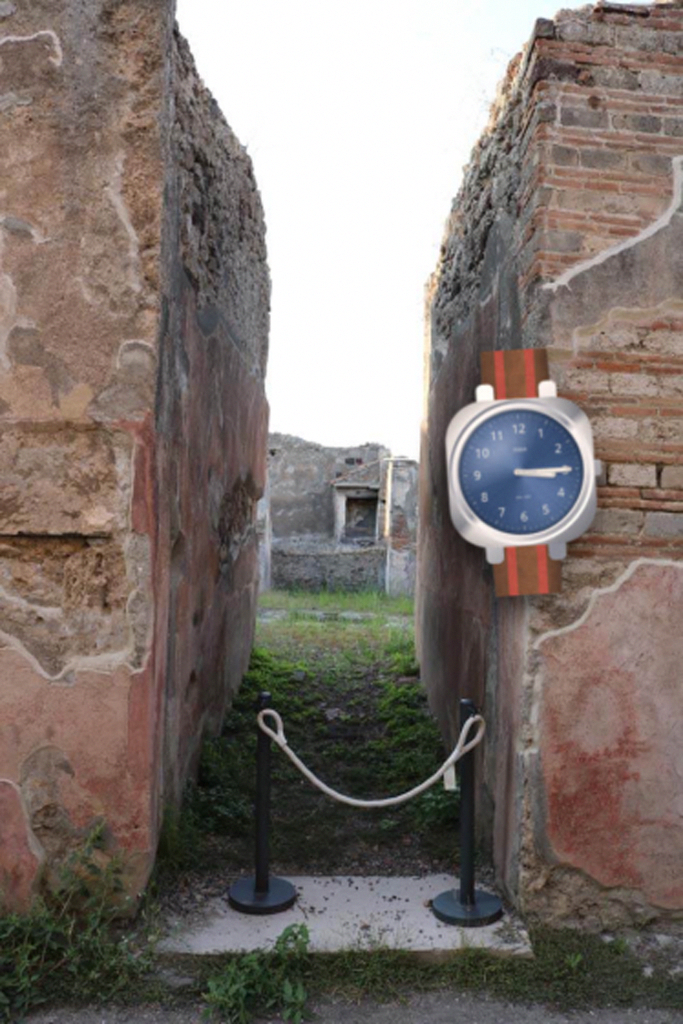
3.15
